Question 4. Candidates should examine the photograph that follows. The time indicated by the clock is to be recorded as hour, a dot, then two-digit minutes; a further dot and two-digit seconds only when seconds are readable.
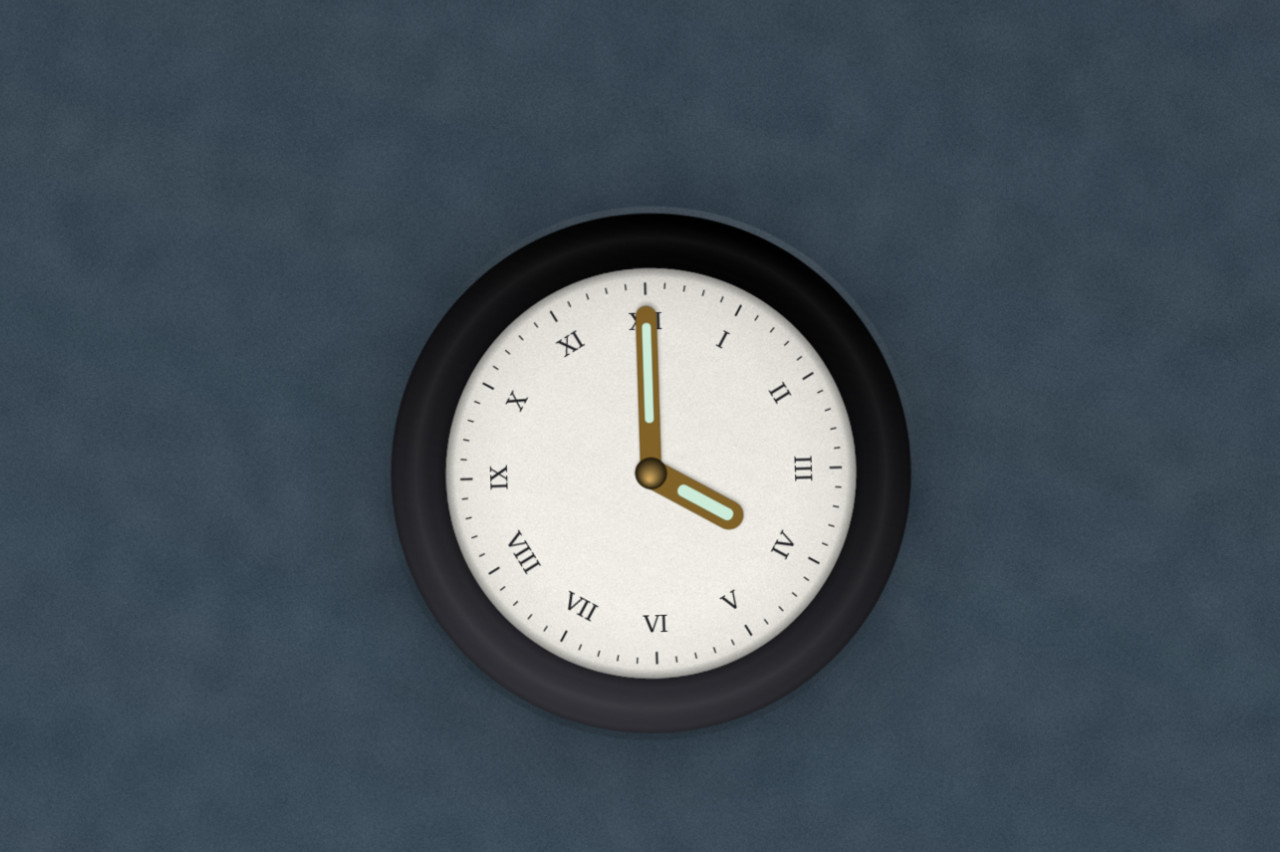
4.00
